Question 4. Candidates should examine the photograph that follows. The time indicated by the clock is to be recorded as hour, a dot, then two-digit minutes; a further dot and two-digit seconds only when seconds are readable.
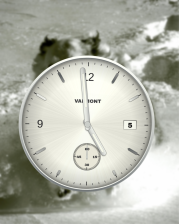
4.59
